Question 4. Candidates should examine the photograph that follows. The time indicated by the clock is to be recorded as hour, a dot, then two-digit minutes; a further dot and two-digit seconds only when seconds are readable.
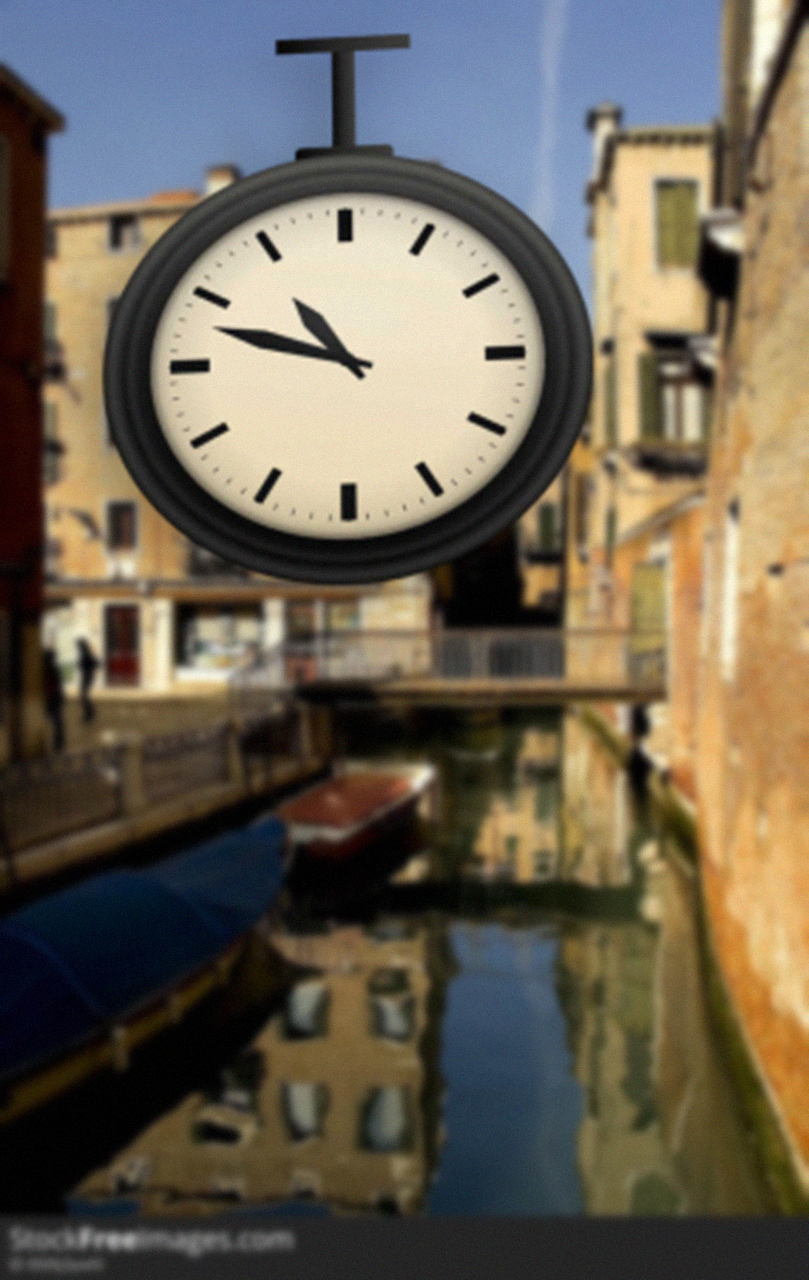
10.48
